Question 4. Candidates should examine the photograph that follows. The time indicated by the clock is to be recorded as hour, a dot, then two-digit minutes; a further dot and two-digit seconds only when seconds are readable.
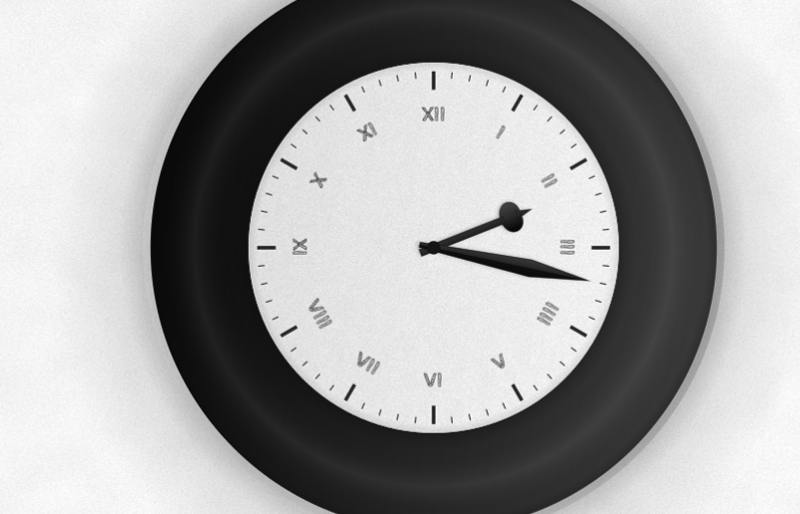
2.17
